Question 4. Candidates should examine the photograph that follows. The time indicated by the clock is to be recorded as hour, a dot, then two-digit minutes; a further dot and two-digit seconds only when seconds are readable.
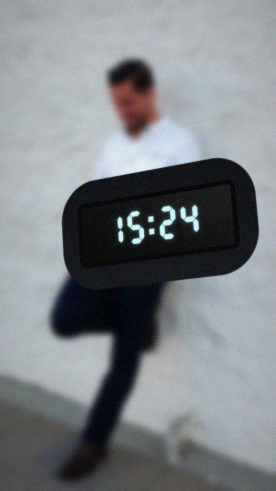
15.24
